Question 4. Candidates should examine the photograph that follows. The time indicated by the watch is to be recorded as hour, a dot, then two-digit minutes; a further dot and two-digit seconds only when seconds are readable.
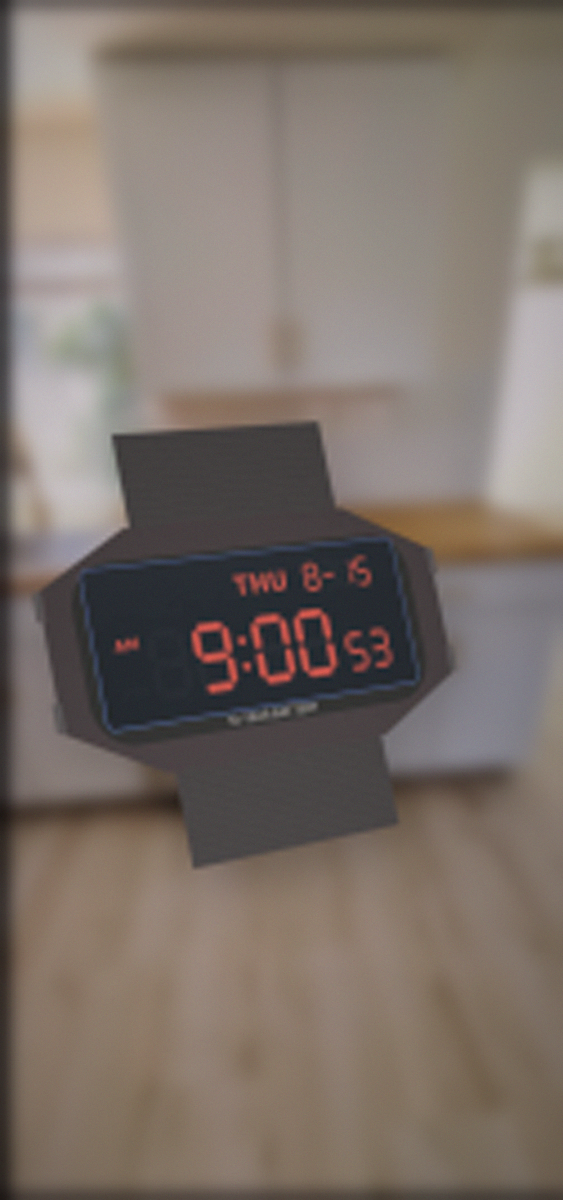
9.00.53
